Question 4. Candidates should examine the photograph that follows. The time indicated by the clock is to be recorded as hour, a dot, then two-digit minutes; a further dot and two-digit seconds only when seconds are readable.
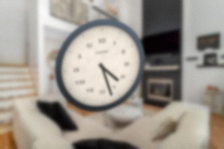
4.27
